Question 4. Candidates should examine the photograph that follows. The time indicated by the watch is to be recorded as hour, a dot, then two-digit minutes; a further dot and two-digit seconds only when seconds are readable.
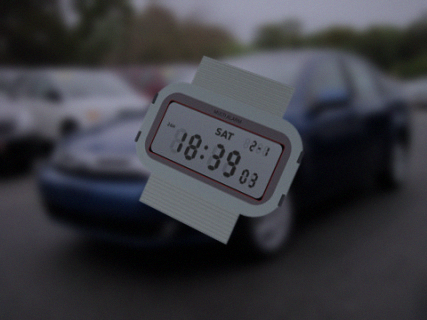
18.39.03
